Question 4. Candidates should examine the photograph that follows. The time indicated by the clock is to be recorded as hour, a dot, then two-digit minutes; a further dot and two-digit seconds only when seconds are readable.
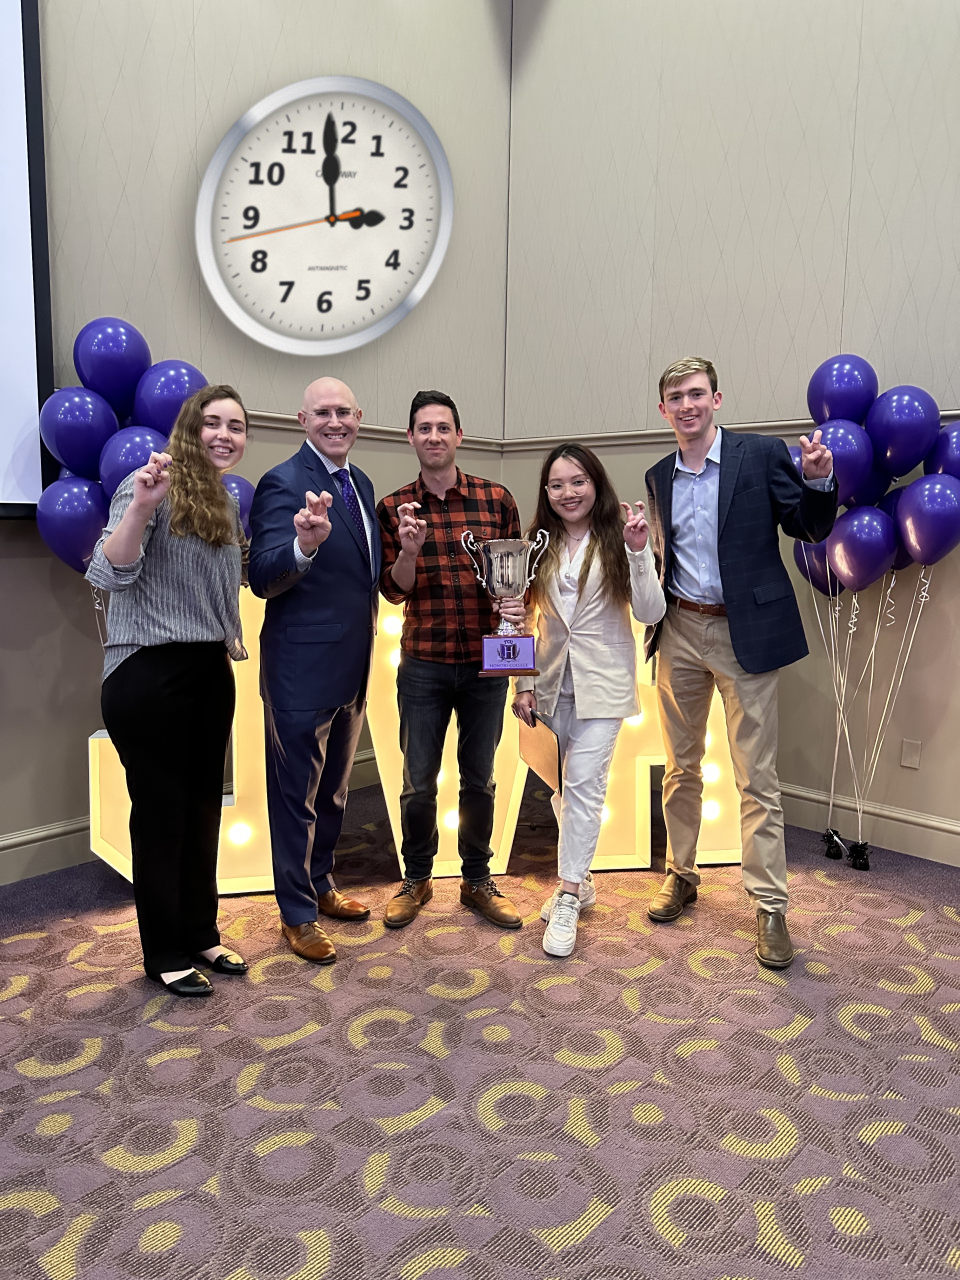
2.58.43
